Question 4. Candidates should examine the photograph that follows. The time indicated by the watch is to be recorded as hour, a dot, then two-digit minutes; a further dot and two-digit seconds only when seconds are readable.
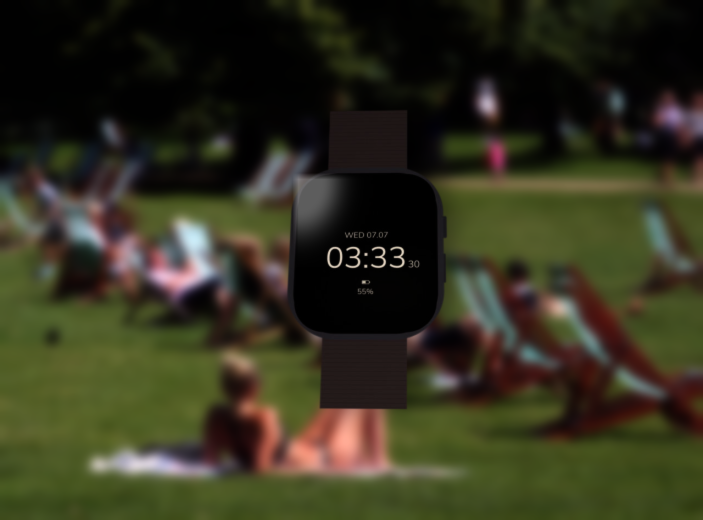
3.33.30
